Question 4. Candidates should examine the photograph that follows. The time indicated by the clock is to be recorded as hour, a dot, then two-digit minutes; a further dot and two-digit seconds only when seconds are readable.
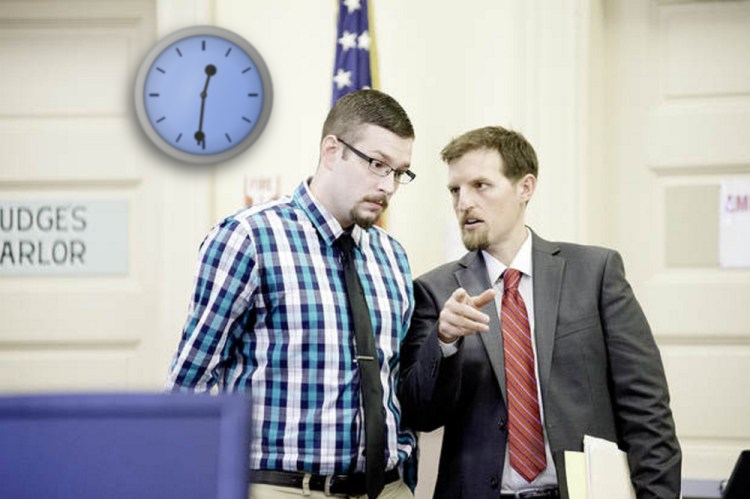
12.31
